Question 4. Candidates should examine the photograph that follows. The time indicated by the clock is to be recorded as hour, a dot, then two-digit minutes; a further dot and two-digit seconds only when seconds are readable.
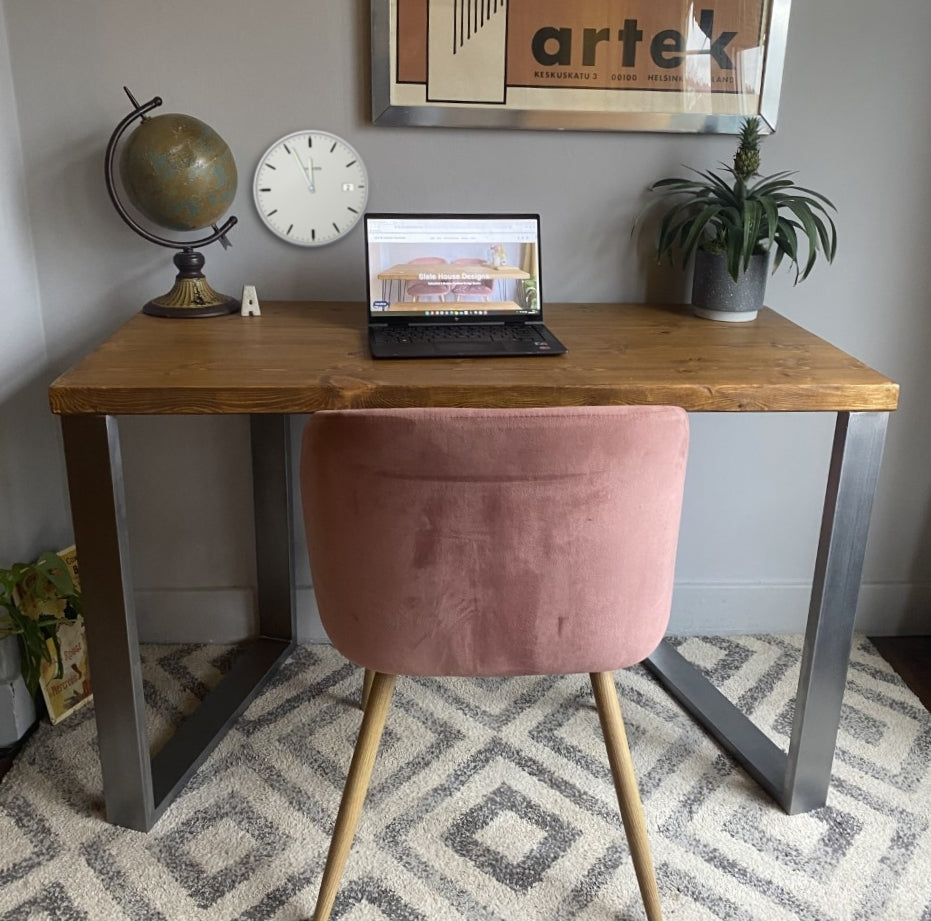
11.56
